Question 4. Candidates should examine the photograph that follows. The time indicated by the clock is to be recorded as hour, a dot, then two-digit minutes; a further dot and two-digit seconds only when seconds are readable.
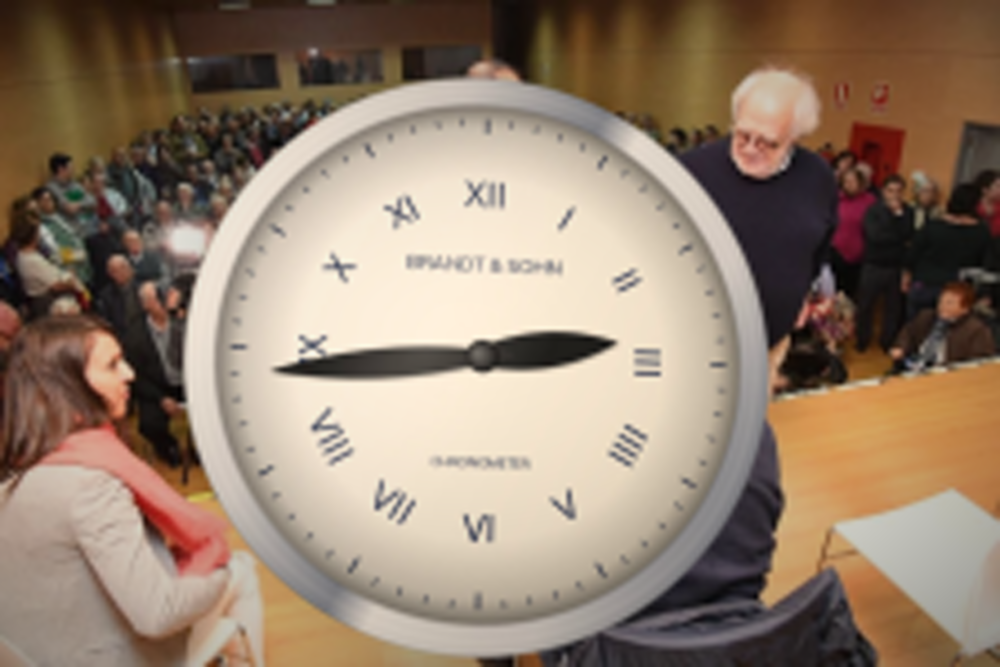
2.44
